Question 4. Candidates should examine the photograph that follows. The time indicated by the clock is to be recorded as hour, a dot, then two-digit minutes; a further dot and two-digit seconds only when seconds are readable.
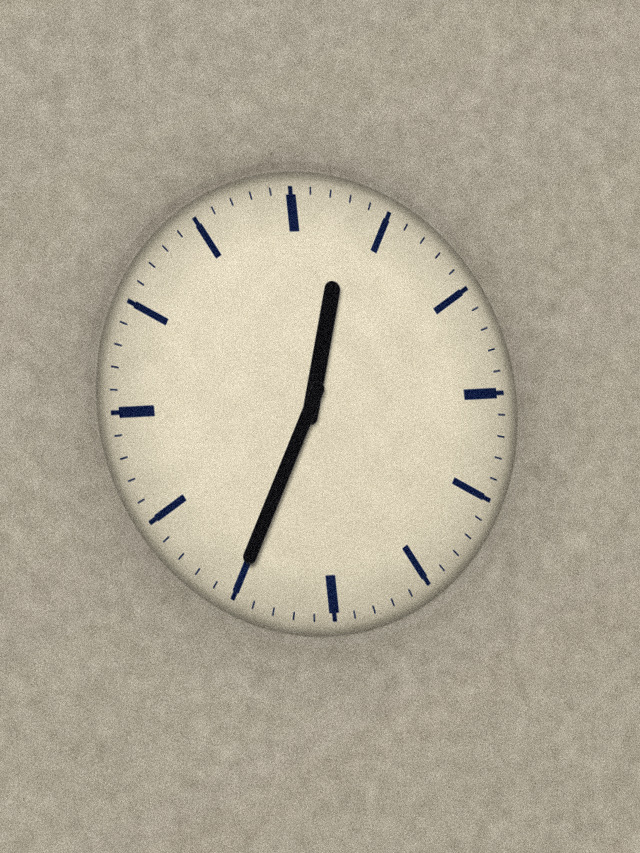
12.35
